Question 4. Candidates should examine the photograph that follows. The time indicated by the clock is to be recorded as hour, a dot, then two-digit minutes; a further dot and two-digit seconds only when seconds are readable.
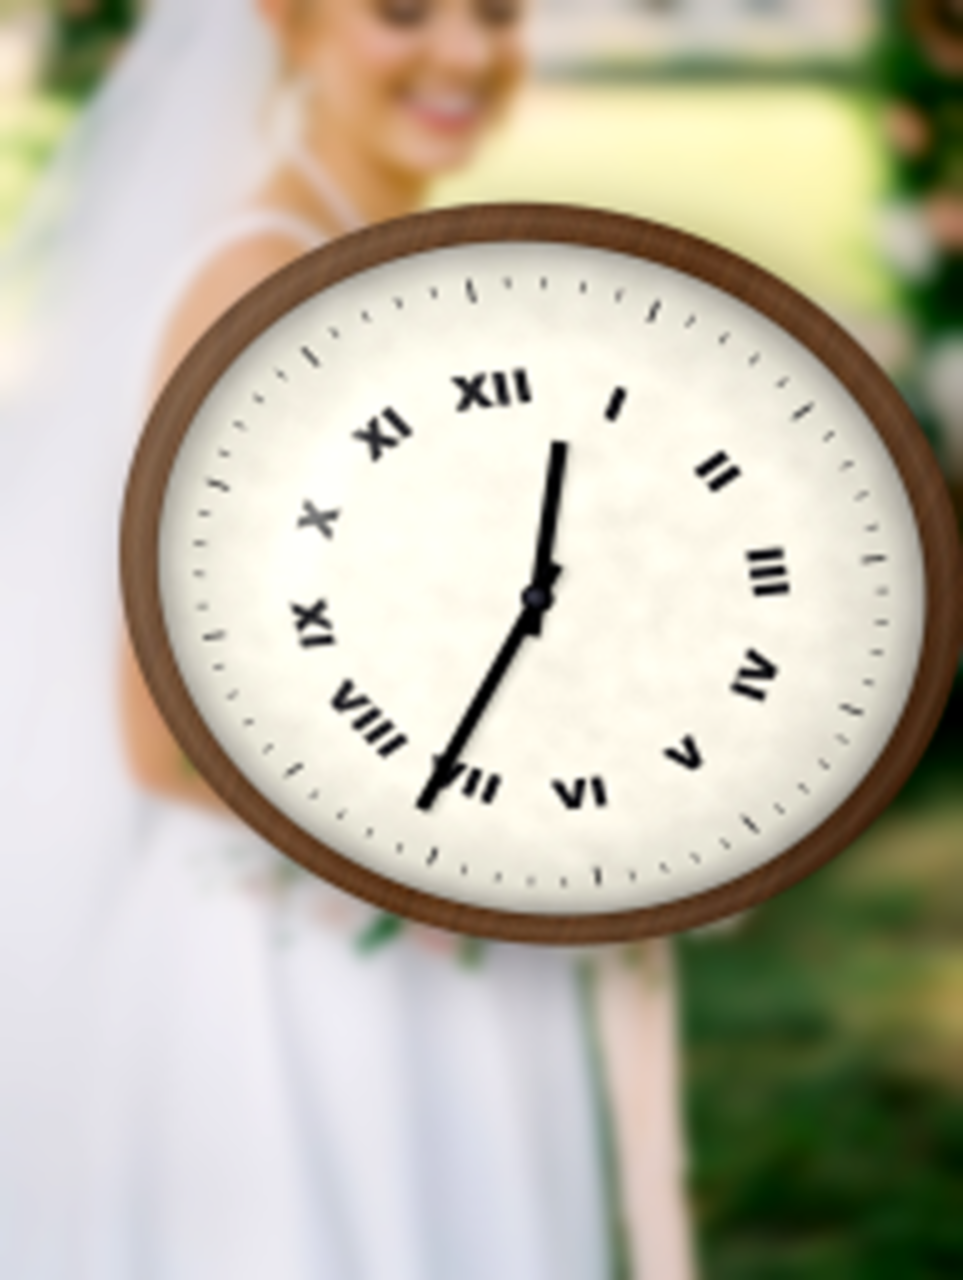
12.36
